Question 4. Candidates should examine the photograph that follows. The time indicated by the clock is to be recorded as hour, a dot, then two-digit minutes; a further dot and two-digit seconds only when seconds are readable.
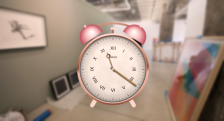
11.21
